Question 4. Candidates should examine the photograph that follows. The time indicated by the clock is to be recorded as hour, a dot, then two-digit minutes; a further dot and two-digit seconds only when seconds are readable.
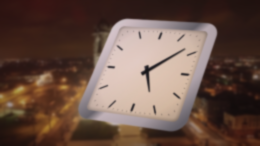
5.08
